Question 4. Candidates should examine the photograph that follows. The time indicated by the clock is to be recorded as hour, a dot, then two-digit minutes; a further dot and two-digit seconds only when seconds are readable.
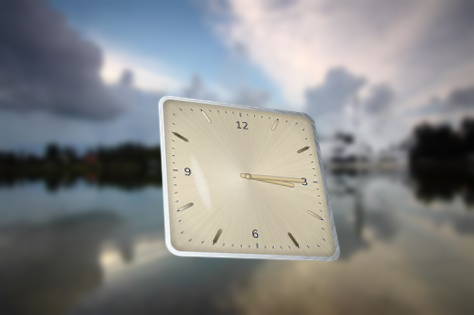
3.15
